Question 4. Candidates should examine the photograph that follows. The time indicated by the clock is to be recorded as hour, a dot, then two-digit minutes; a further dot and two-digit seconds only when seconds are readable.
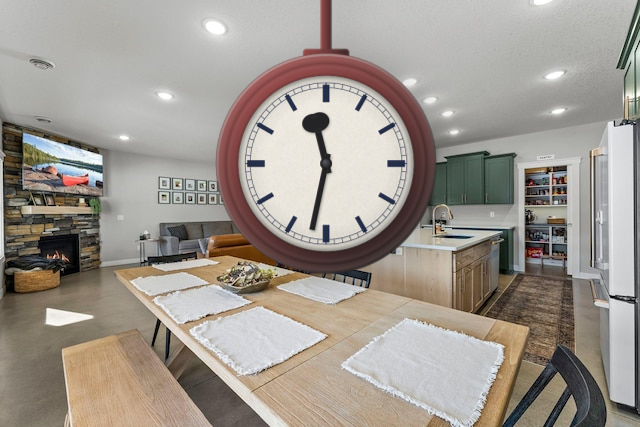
11.32
